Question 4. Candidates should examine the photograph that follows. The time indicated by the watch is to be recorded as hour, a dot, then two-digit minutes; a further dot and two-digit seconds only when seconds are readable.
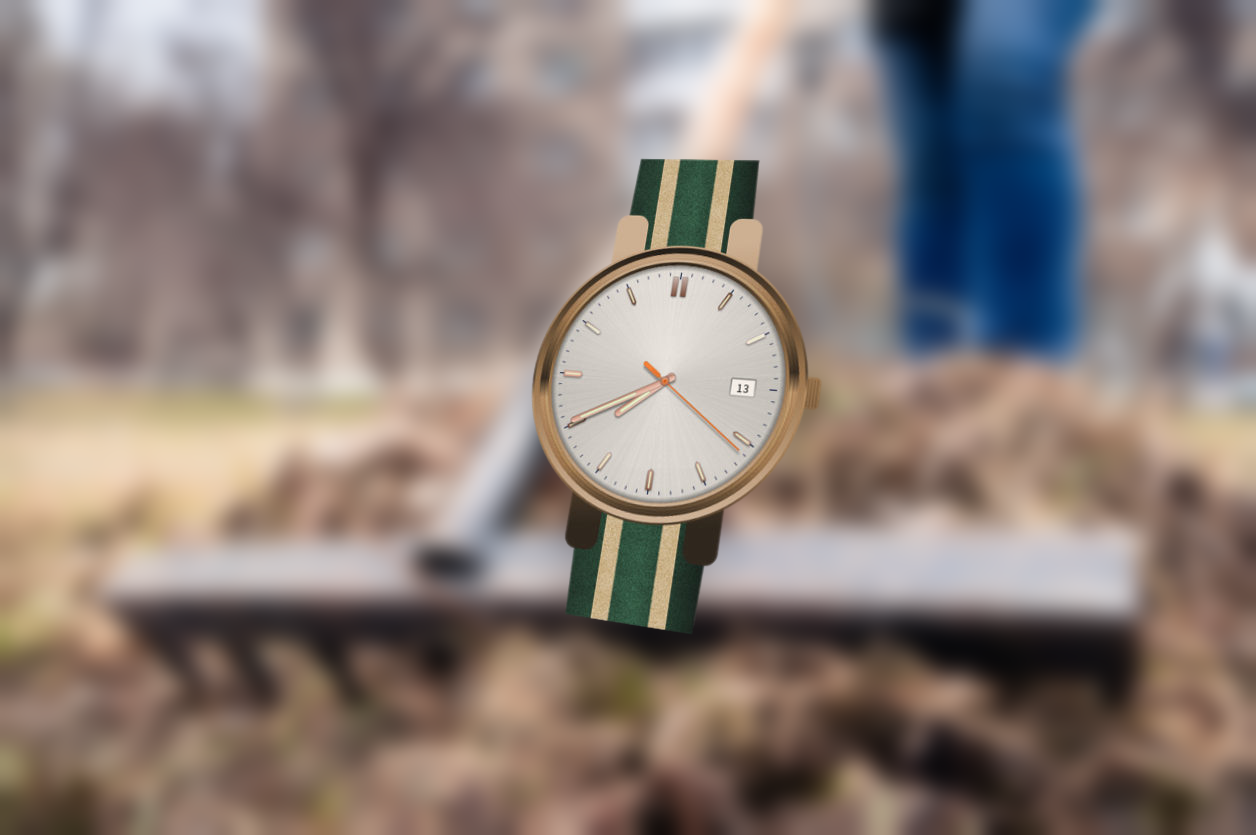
7.40.21
